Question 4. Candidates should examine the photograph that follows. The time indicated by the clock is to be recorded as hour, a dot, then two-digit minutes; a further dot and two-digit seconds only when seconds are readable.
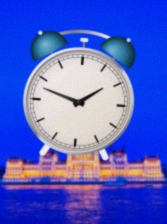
1.48
